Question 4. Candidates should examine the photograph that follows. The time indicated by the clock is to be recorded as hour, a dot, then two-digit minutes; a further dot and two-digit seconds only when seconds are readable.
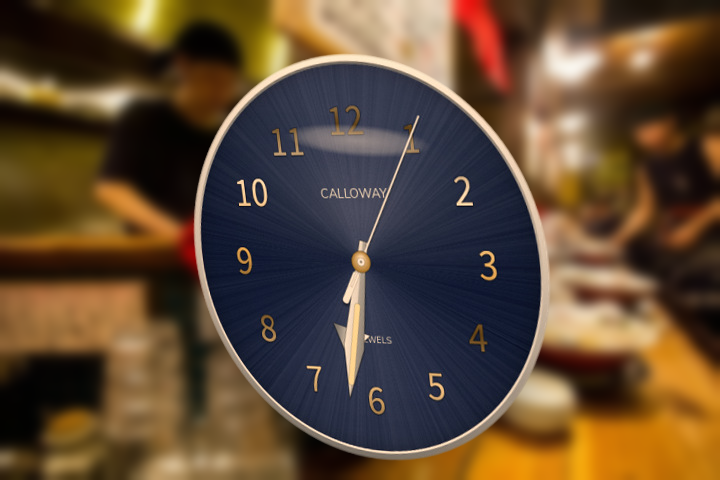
6.32.05
